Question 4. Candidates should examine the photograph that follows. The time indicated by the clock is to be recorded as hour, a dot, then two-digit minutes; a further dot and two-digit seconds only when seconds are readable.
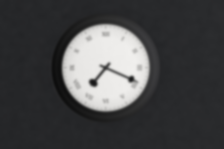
7.19
